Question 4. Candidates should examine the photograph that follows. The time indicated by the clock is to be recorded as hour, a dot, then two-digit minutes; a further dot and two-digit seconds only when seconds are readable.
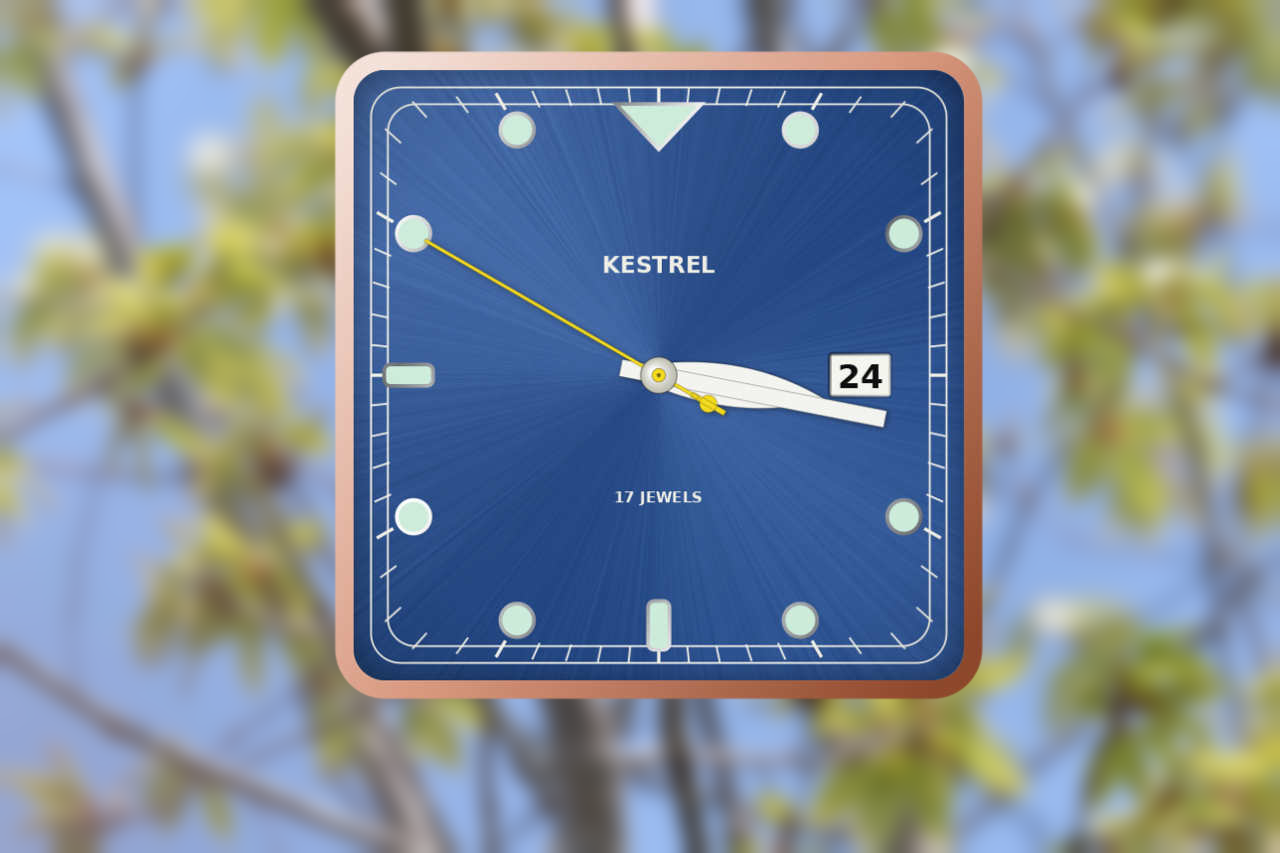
3.16.50
